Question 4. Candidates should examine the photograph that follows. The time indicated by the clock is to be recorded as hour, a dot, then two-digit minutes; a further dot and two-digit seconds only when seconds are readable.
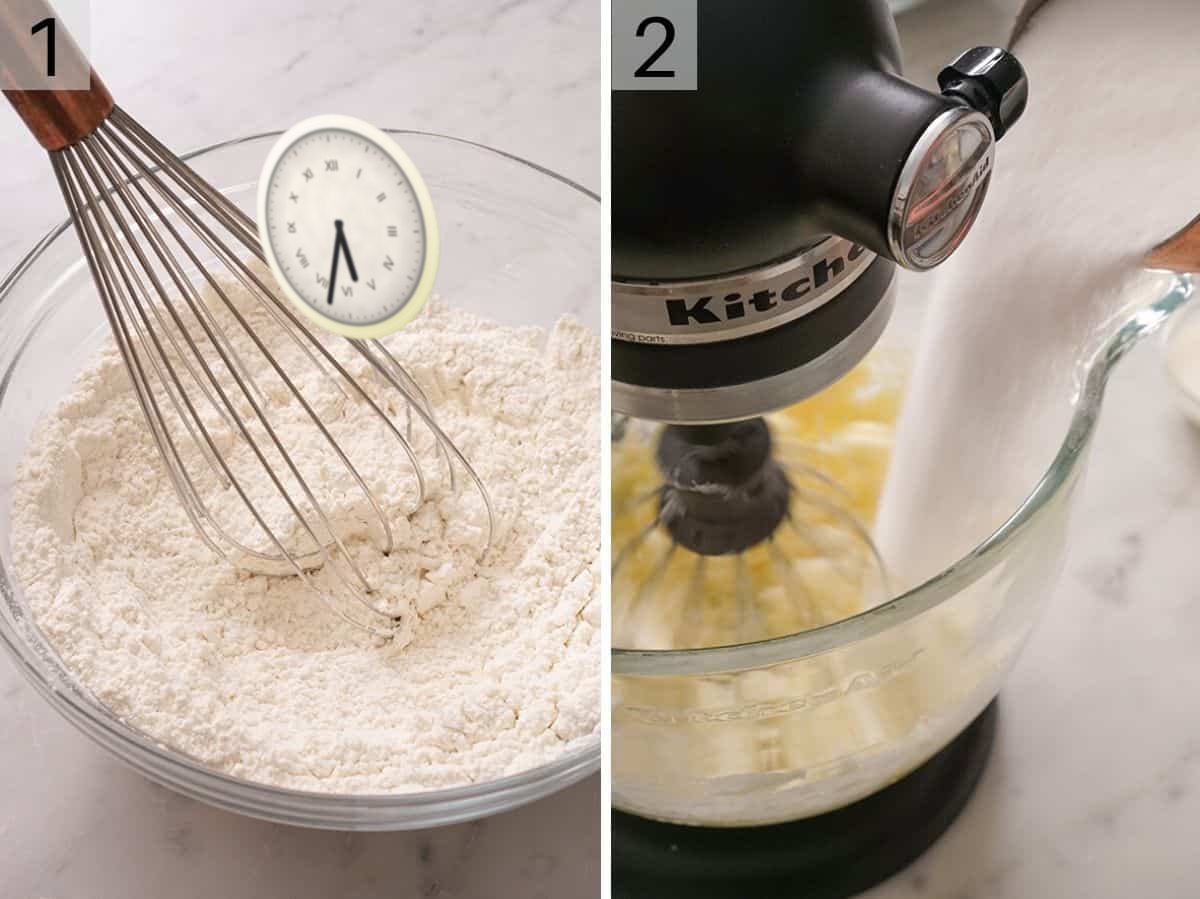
5.33
